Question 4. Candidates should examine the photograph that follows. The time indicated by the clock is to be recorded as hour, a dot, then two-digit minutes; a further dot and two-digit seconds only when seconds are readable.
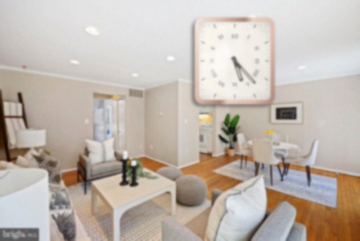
5.23
